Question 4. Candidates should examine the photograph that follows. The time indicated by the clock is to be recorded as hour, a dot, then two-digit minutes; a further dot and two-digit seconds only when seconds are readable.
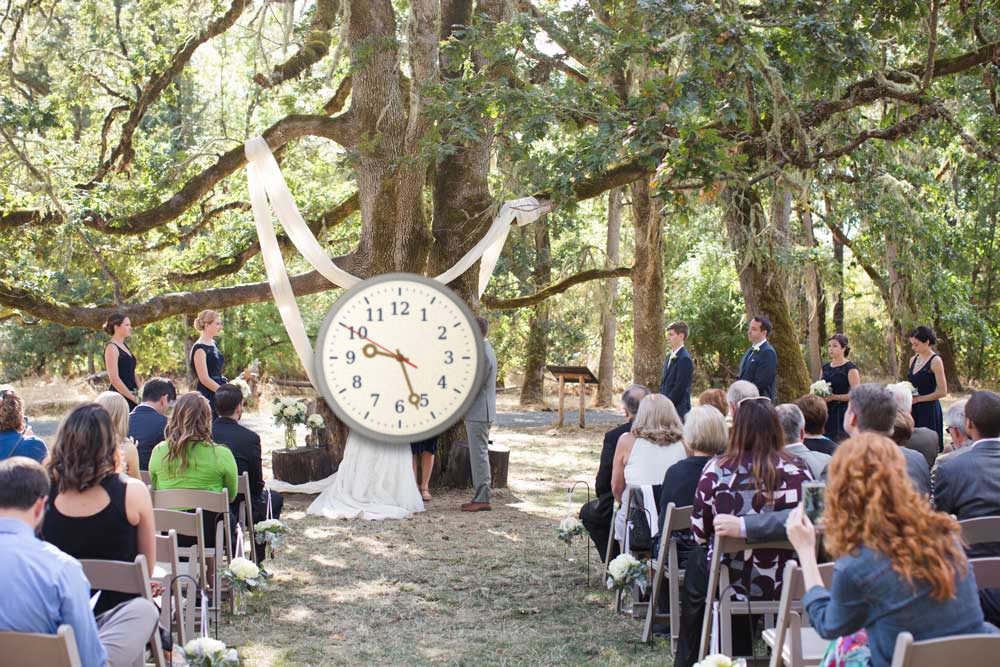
9.26.50
